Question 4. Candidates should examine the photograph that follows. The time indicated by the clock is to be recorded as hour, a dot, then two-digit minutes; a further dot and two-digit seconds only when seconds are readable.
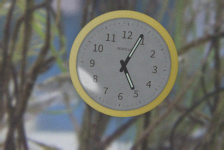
5.04
